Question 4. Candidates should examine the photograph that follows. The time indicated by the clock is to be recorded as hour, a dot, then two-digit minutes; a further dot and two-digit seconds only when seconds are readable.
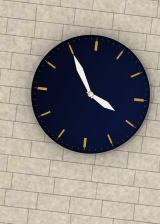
3.55
